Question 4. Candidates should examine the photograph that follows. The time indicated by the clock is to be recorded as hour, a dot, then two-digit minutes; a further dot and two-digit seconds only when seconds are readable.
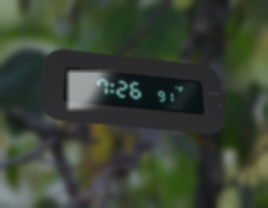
7.26
